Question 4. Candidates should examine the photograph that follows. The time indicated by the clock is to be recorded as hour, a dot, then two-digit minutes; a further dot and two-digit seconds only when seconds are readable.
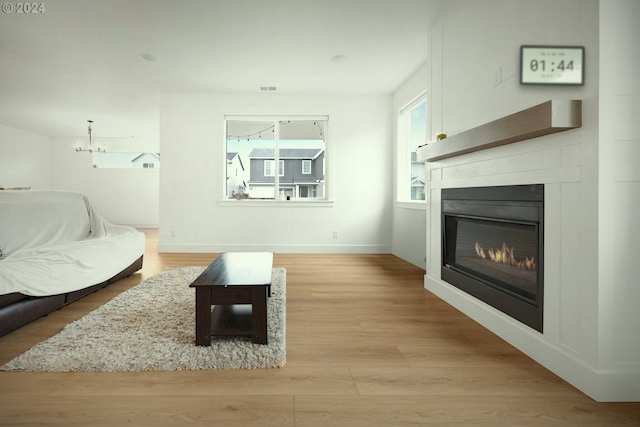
1.44
